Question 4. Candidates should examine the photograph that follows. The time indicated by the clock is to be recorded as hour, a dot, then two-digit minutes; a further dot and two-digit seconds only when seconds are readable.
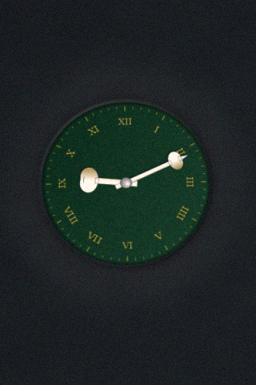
9.11
